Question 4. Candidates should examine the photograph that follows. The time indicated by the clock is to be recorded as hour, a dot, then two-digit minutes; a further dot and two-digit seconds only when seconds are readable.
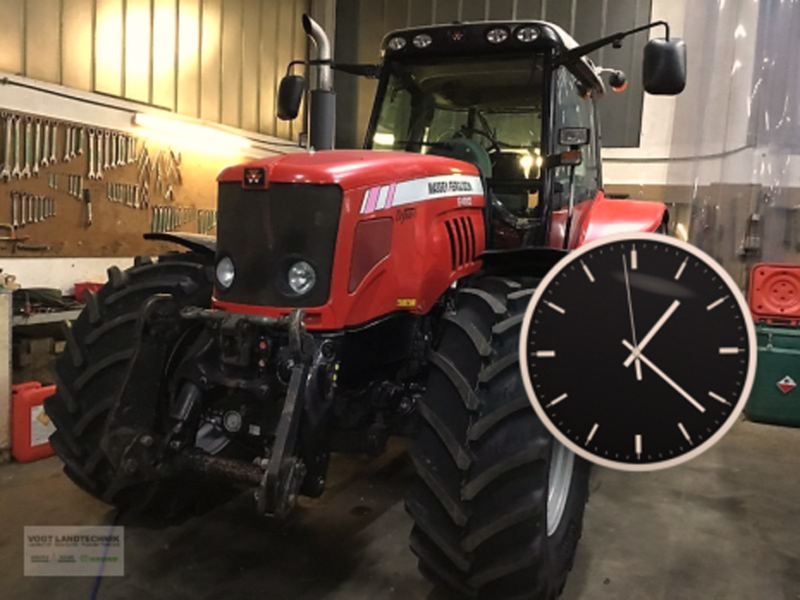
1.21.59
